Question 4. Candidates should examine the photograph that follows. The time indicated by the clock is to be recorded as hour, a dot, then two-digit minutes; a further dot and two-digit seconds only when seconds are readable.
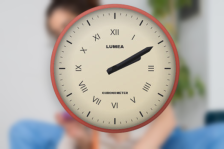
2.10
